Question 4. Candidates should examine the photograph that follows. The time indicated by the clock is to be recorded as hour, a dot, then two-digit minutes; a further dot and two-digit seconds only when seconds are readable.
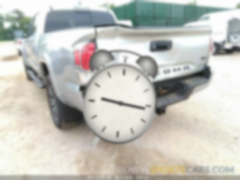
9.16
